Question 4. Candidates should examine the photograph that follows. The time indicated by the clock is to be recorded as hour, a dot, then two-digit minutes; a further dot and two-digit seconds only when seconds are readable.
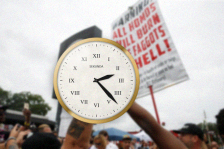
2.23
